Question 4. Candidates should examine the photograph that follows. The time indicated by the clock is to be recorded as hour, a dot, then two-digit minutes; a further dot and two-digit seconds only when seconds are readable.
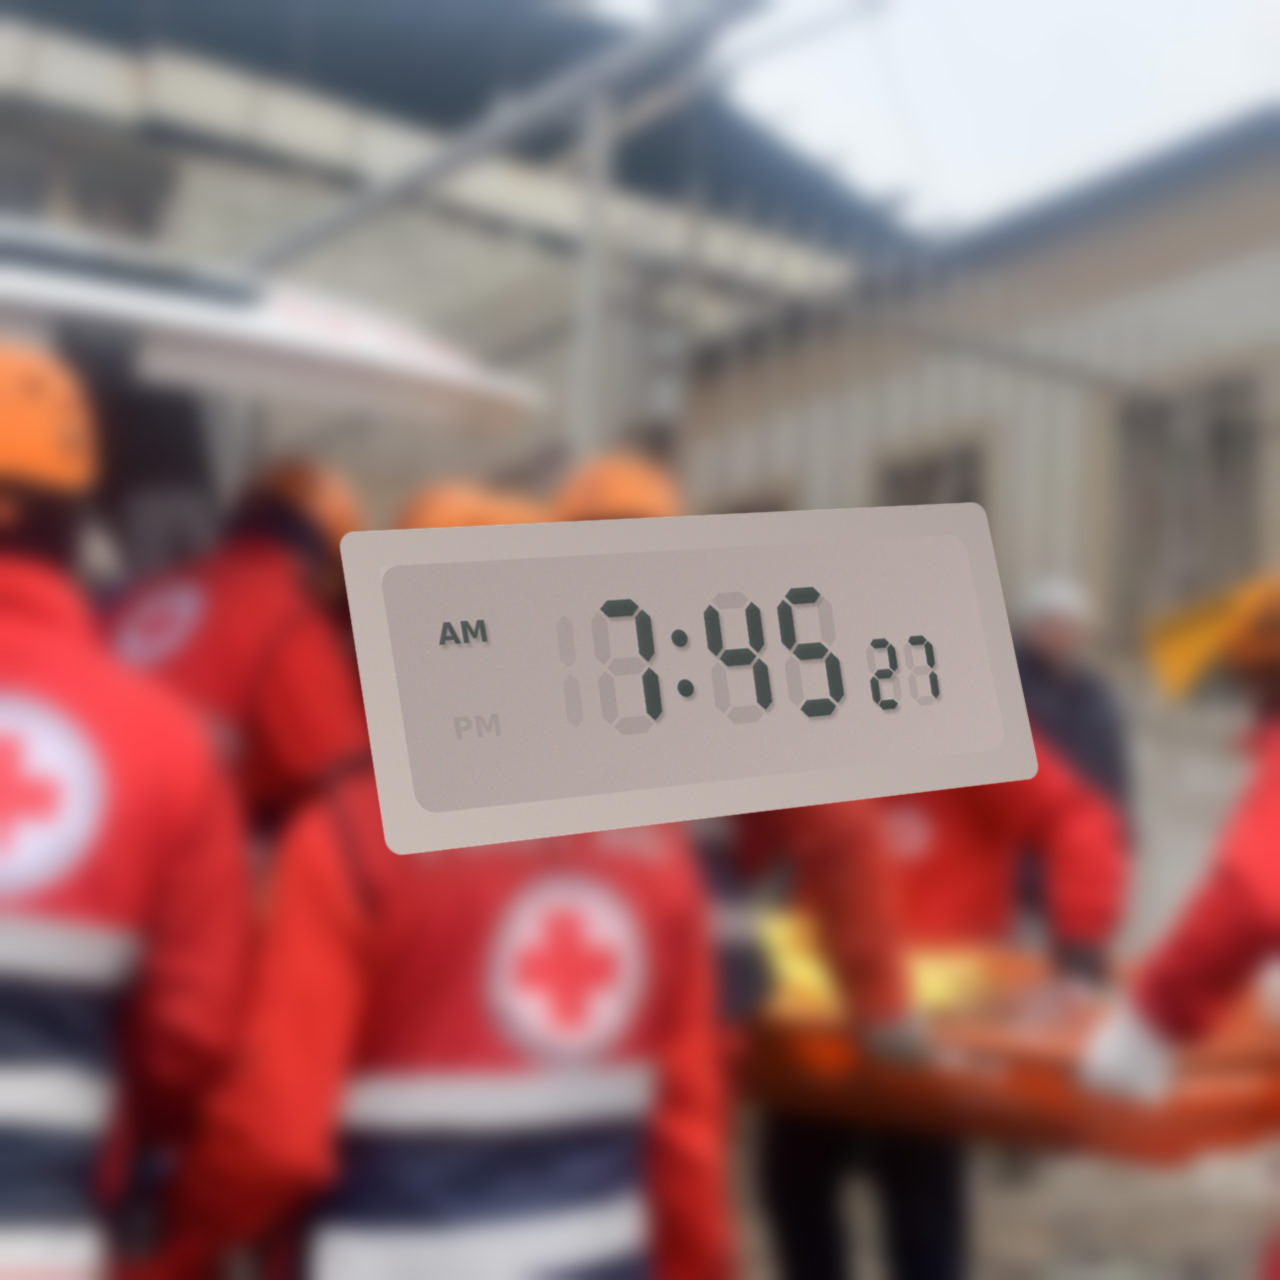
7.45.27
